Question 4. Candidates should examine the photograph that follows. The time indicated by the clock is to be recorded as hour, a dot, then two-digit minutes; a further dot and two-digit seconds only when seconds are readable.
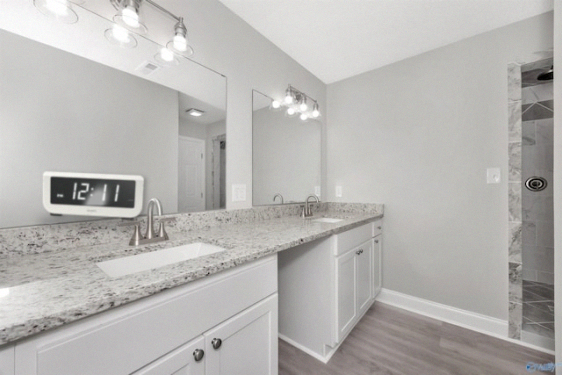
12.11
